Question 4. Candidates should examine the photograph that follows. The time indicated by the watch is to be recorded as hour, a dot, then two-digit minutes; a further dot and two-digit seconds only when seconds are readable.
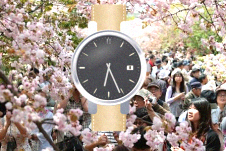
6.26
